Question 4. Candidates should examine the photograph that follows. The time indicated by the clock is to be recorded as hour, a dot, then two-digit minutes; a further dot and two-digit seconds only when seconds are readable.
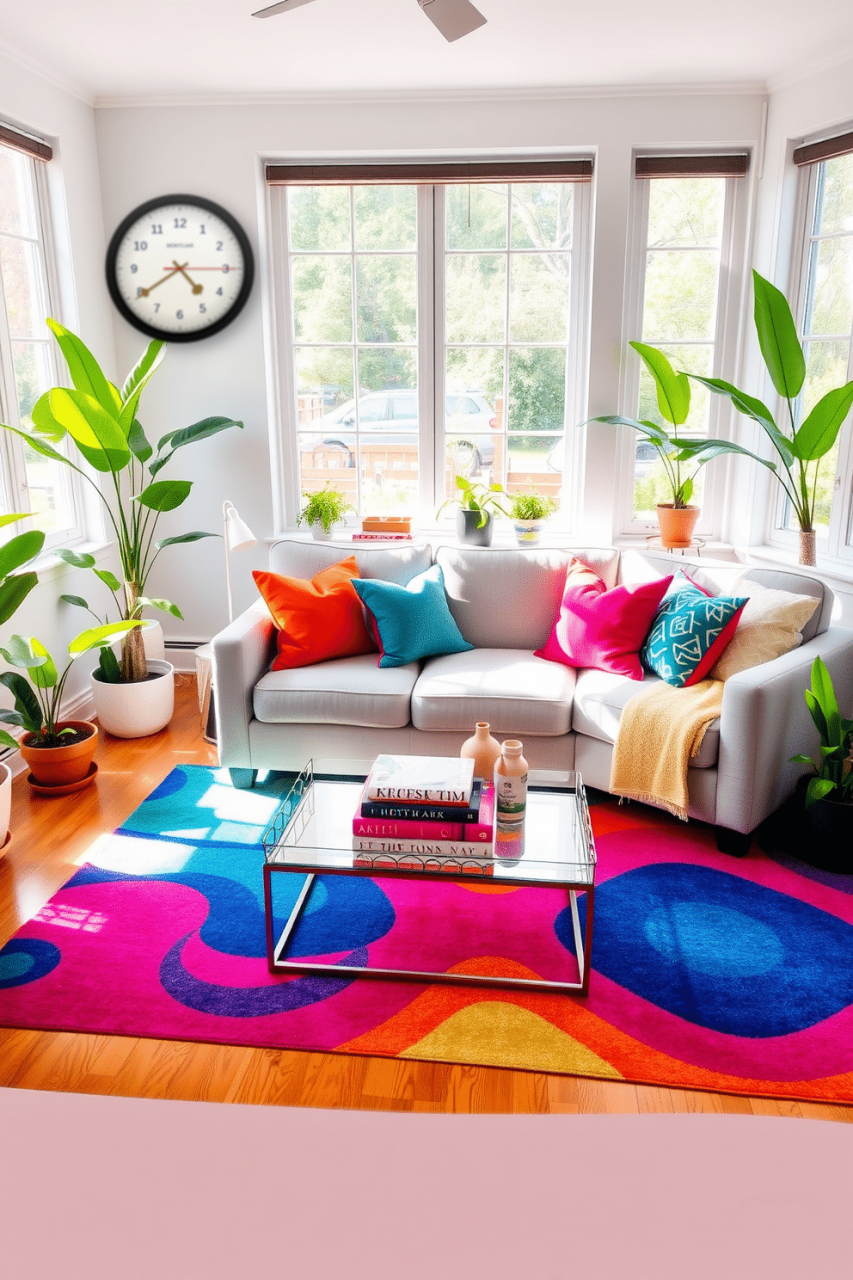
4.39.15
